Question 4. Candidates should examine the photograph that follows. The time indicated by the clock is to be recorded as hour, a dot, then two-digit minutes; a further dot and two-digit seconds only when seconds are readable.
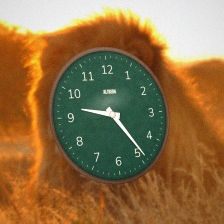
9.24
